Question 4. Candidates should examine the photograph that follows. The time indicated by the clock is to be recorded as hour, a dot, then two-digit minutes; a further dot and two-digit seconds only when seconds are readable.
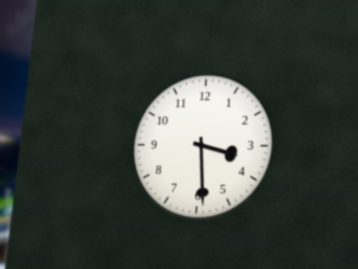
3.29
